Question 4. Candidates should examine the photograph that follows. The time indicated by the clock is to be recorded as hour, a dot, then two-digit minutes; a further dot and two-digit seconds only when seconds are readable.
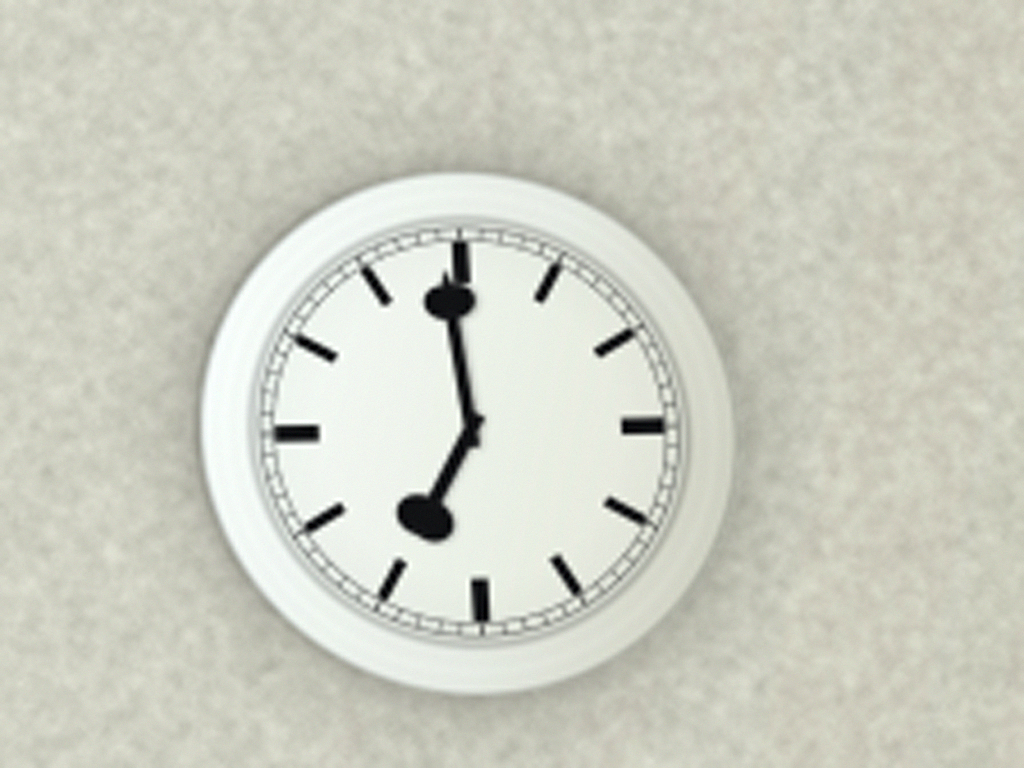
6.59
